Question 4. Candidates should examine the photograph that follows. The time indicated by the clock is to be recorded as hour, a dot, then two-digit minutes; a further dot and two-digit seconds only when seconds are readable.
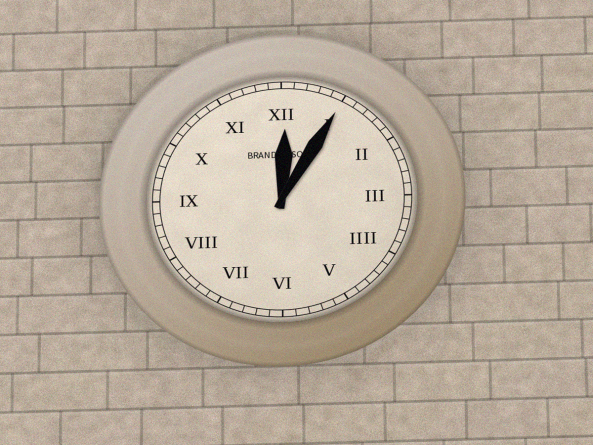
12.05
